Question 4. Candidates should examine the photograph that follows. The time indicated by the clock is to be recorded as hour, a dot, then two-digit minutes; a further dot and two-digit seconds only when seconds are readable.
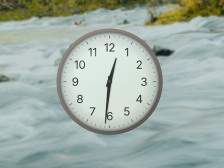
12.31
